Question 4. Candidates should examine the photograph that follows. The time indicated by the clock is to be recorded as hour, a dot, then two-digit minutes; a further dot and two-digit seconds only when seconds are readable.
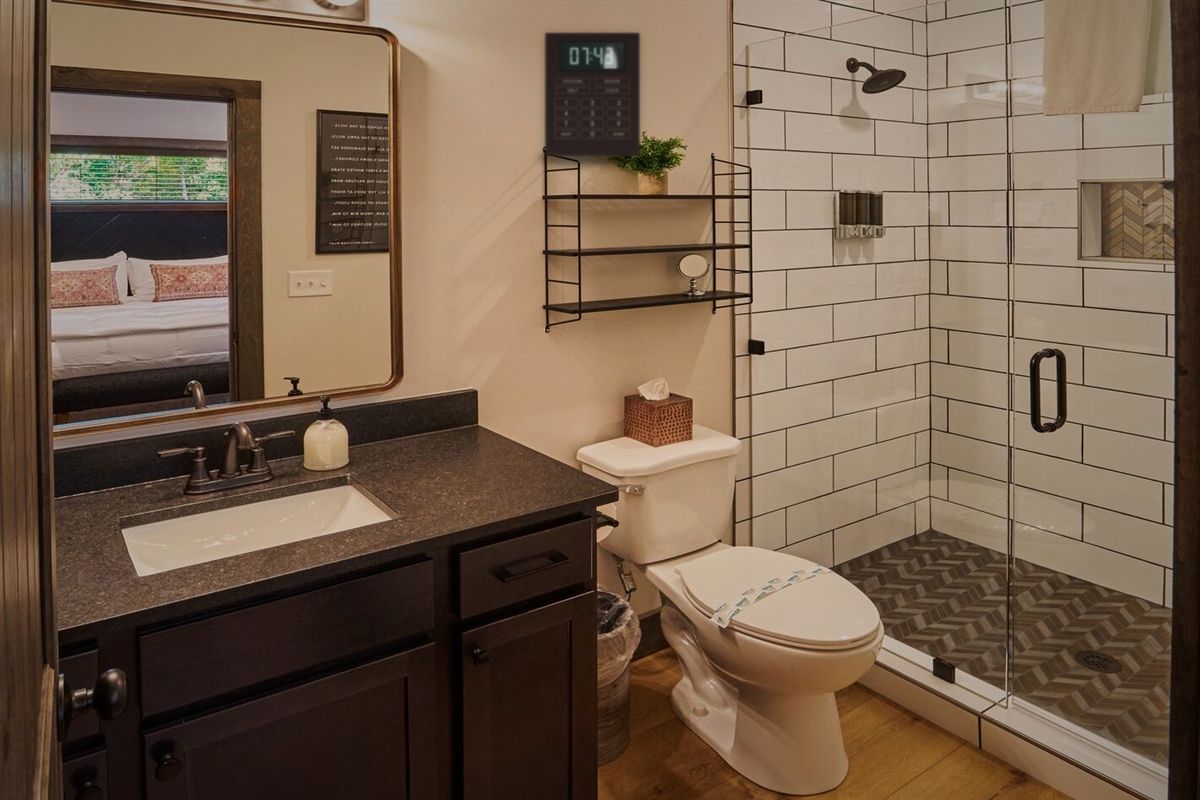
7.43
